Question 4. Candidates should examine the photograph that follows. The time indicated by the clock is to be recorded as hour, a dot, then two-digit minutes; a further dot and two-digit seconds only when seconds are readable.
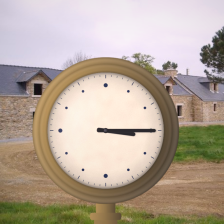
3.15
